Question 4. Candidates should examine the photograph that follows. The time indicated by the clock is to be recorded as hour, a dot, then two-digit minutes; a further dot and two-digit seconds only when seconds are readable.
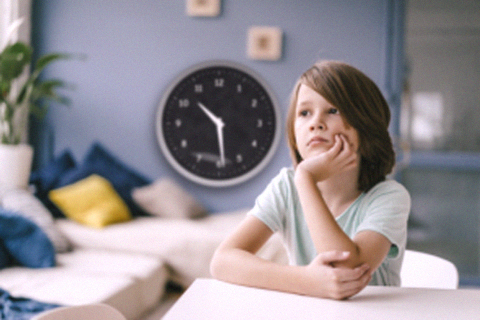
10.29
